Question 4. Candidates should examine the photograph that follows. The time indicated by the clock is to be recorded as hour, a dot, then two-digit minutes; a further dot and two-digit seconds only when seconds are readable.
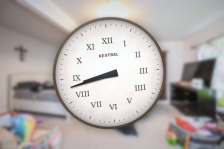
8.43
